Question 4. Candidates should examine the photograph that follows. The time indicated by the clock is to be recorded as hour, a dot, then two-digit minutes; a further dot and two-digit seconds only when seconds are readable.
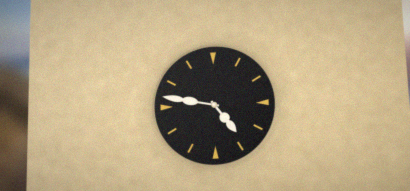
4.47
